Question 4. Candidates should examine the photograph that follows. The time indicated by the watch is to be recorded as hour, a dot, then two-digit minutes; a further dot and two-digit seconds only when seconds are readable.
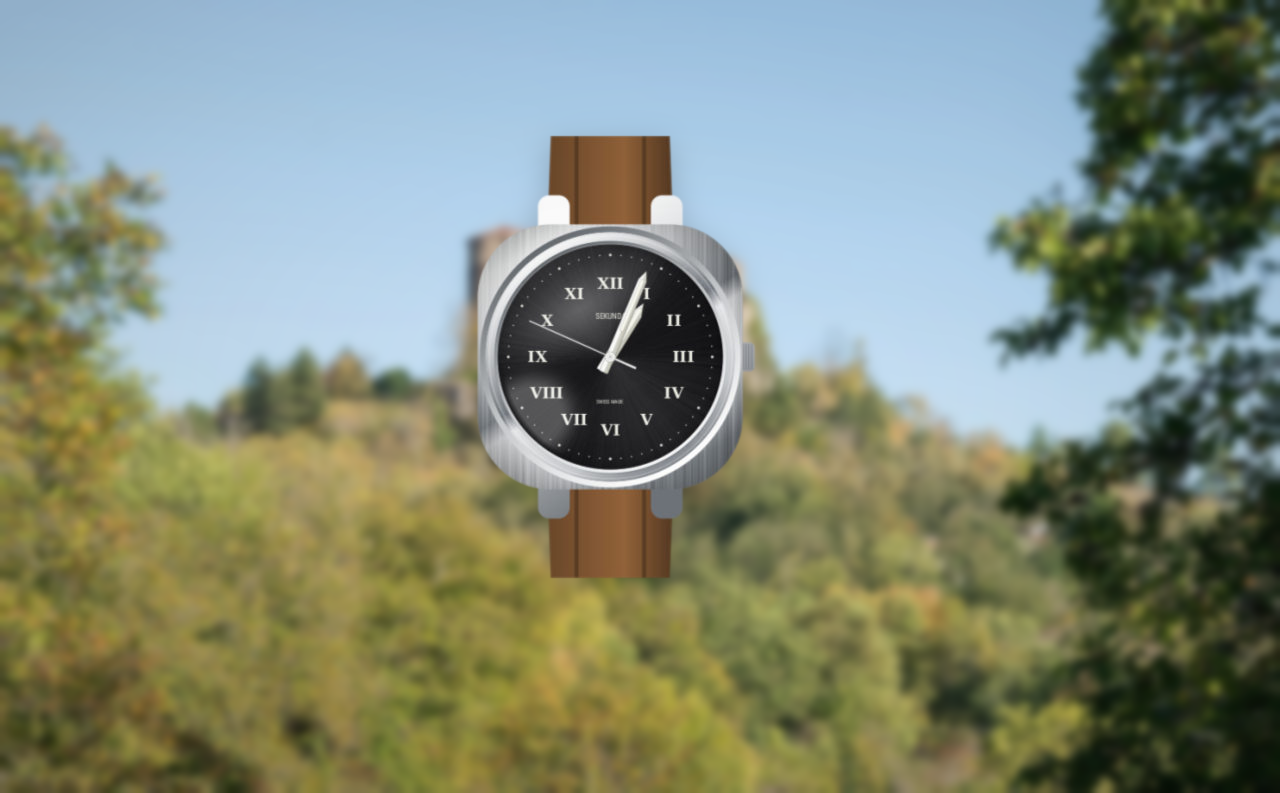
1.03.49
